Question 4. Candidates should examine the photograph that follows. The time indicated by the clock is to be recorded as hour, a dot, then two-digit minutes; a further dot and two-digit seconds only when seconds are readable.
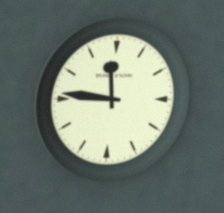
11.46
